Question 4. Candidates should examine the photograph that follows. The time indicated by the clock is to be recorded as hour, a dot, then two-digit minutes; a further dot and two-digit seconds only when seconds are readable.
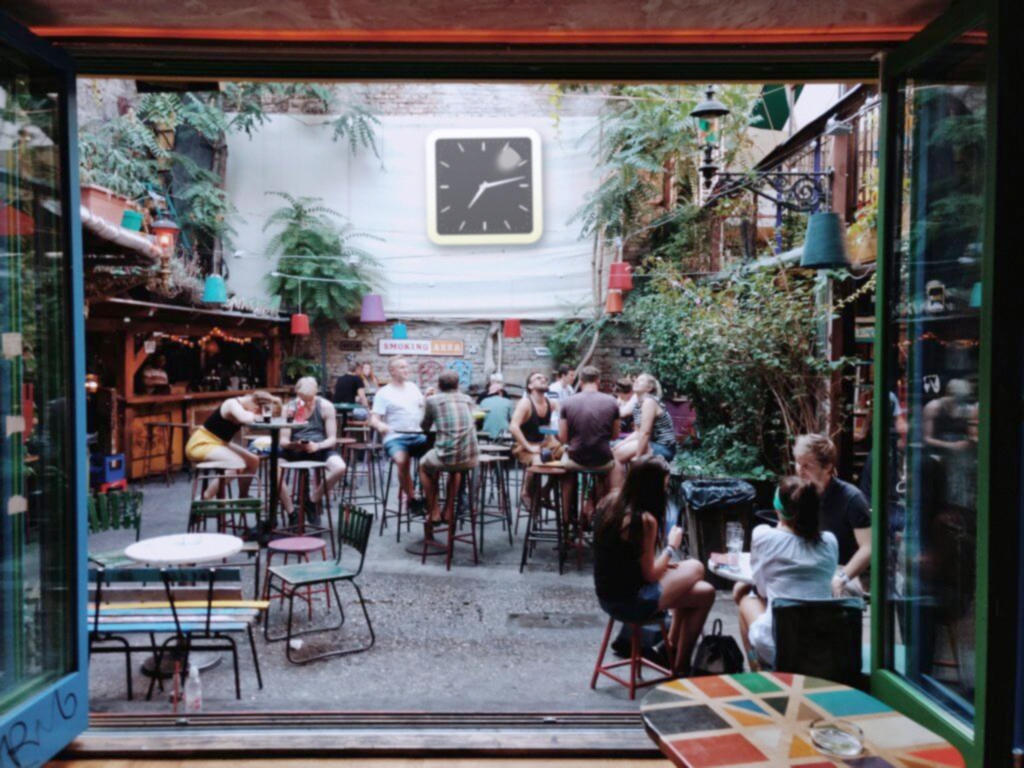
7.13
